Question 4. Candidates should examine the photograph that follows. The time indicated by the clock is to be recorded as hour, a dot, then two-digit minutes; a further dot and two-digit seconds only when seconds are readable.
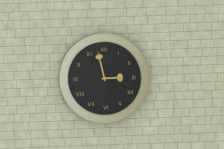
2.58
